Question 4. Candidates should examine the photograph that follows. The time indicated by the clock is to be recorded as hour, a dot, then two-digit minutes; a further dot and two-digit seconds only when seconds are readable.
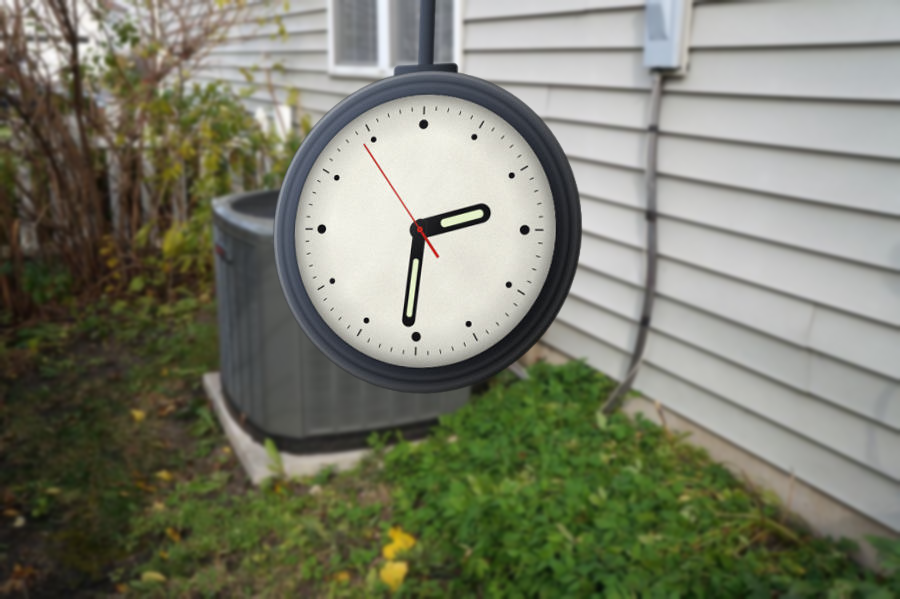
2.30.54
